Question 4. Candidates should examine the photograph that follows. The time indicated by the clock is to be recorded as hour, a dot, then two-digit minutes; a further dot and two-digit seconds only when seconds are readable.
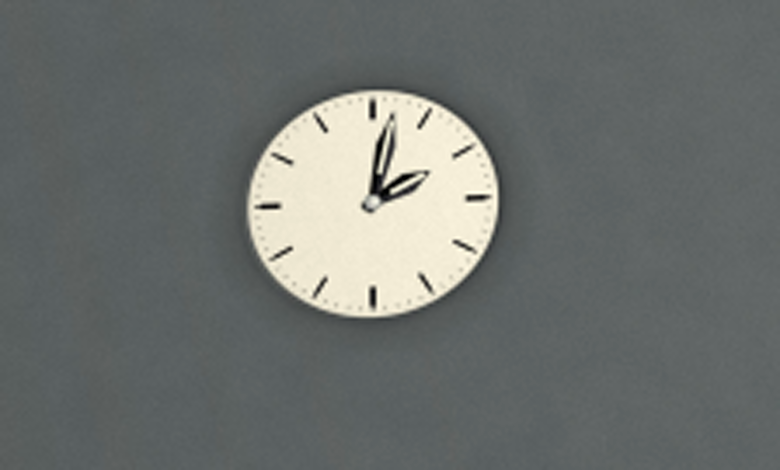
2.02
